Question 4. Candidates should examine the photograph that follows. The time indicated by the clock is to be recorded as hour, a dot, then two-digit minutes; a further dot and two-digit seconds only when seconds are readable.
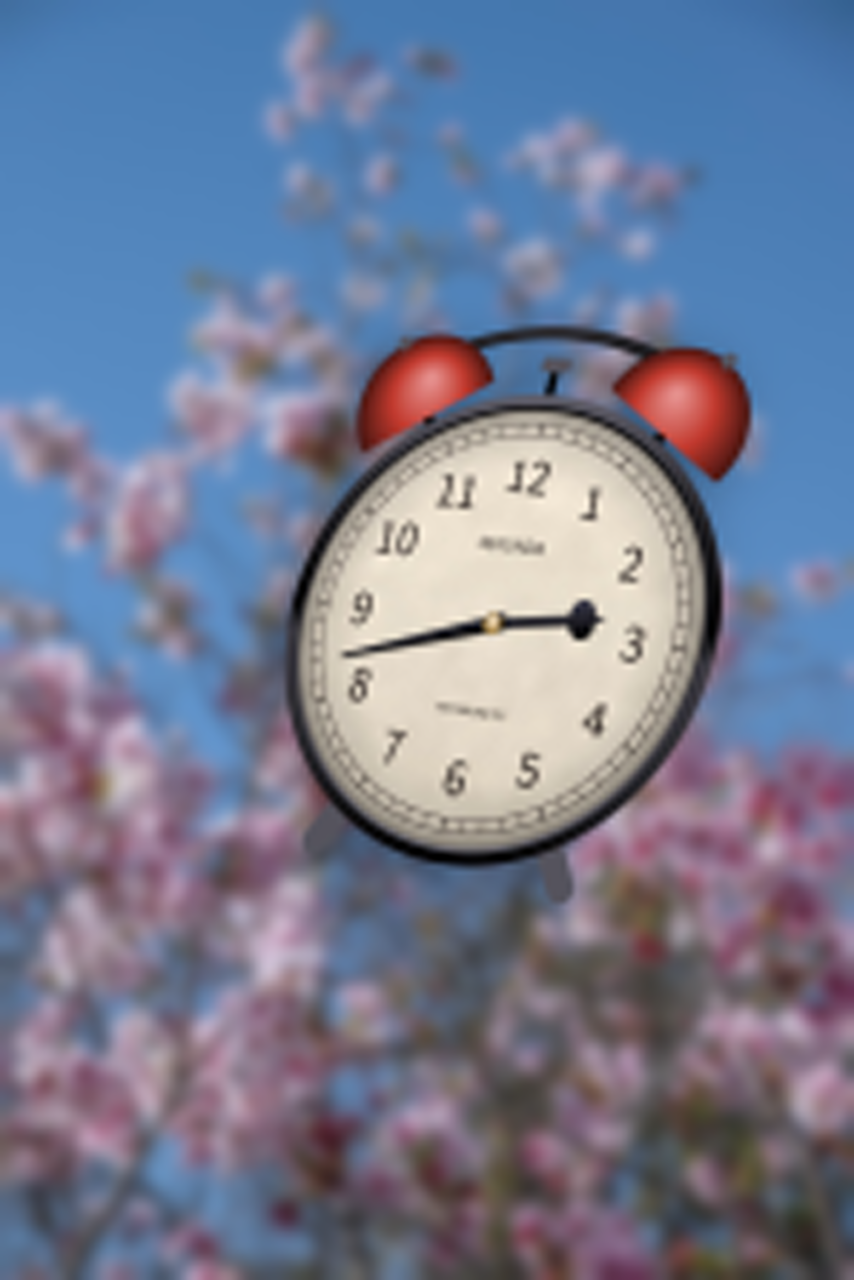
2.42
